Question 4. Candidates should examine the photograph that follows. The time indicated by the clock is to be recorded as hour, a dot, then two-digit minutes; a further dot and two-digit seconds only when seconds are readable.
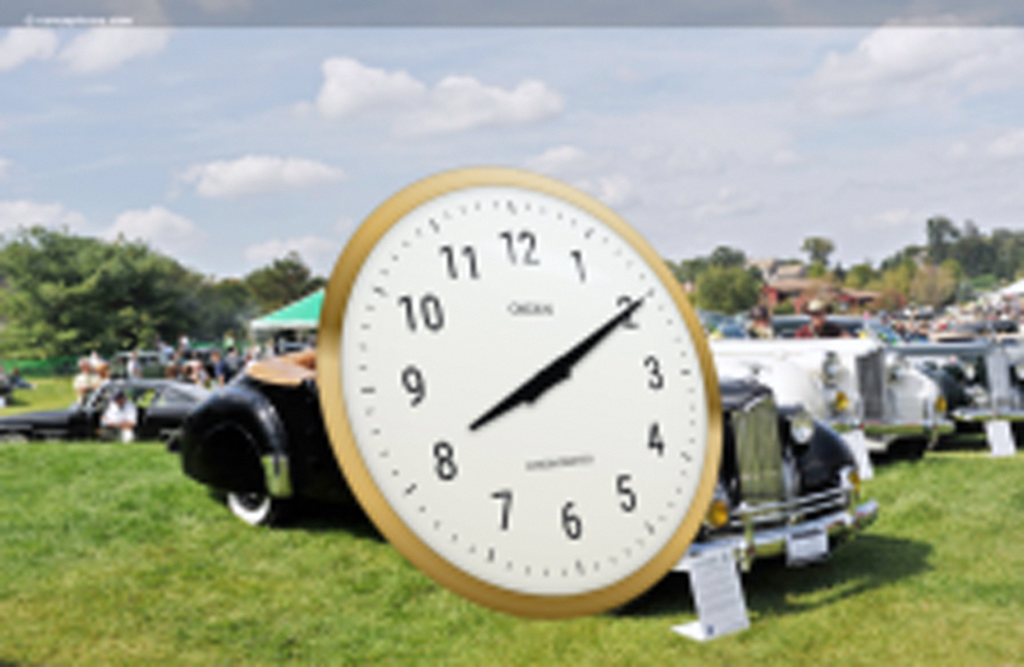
8.10
